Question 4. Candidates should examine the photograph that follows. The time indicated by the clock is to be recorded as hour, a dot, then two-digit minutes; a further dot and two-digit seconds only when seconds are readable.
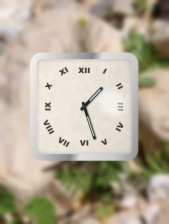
1.27
